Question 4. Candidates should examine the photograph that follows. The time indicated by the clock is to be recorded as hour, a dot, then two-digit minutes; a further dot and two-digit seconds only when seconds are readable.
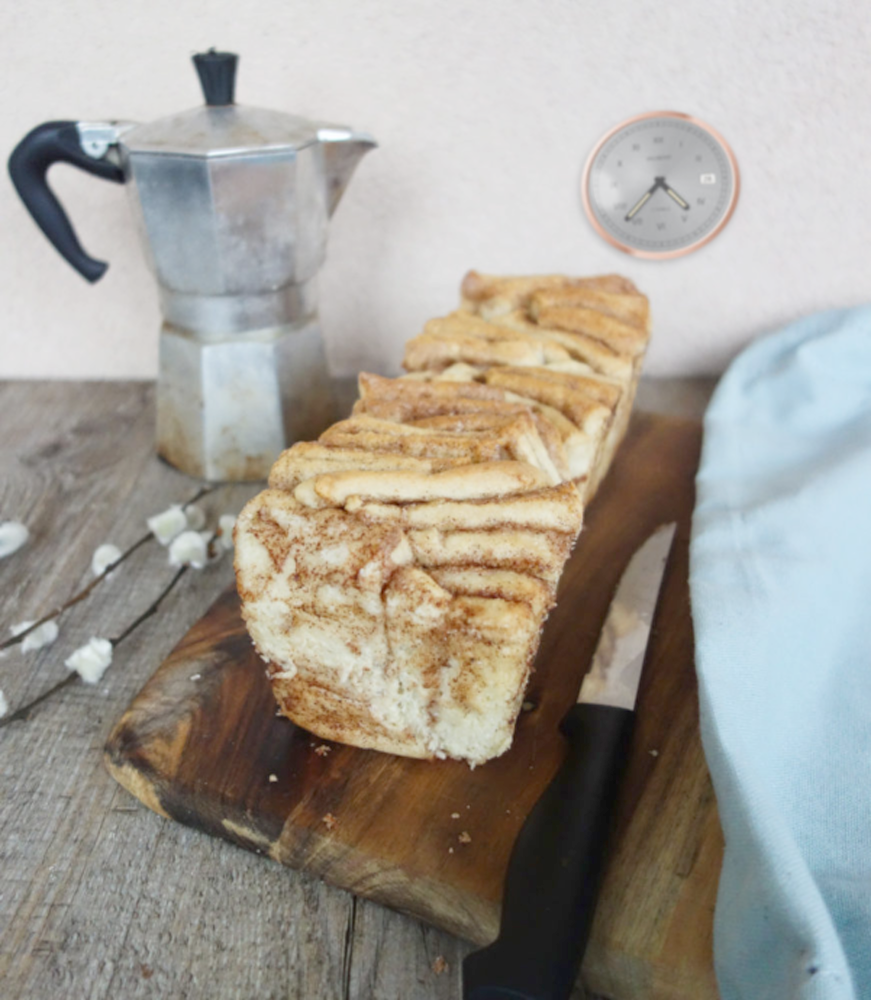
4.37
